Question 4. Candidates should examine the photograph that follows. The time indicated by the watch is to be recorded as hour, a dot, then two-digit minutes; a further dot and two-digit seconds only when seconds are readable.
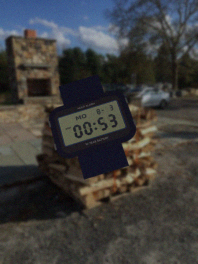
0.53
